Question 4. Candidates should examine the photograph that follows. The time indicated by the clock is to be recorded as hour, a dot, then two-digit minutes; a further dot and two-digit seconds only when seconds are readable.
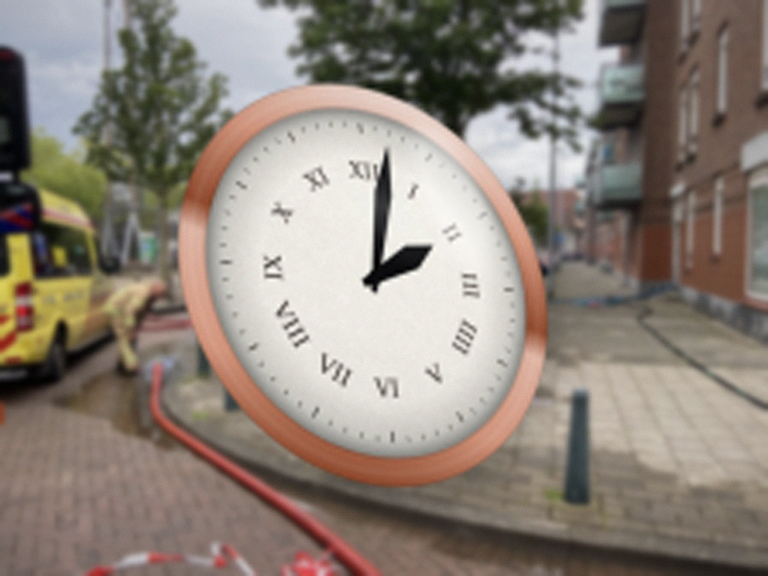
2.02
